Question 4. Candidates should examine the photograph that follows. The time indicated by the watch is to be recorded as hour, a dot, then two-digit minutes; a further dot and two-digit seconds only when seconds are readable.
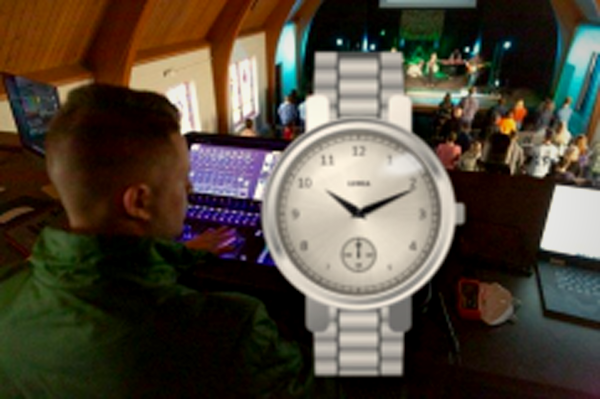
10.11
